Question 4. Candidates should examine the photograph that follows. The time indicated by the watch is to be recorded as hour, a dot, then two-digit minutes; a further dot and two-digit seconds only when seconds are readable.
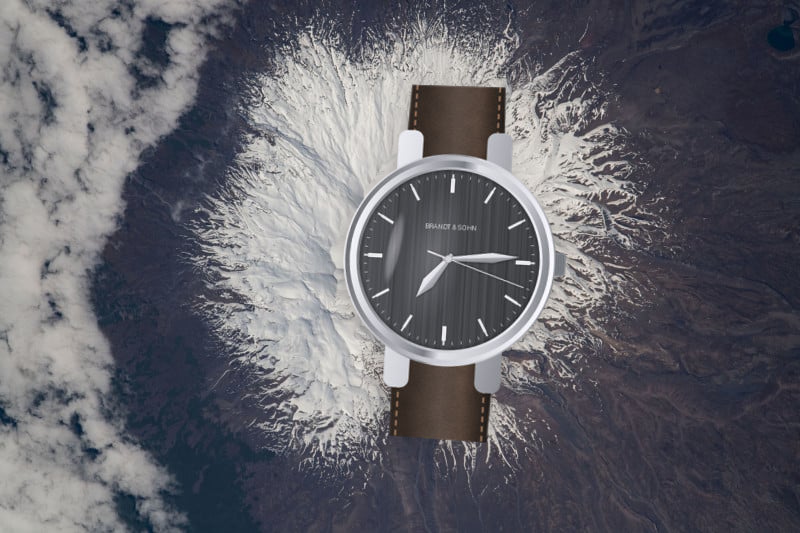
7.14.18
